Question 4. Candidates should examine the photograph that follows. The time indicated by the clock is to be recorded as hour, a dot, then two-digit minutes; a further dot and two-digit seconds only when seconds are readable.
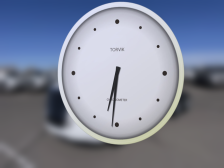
6.31
